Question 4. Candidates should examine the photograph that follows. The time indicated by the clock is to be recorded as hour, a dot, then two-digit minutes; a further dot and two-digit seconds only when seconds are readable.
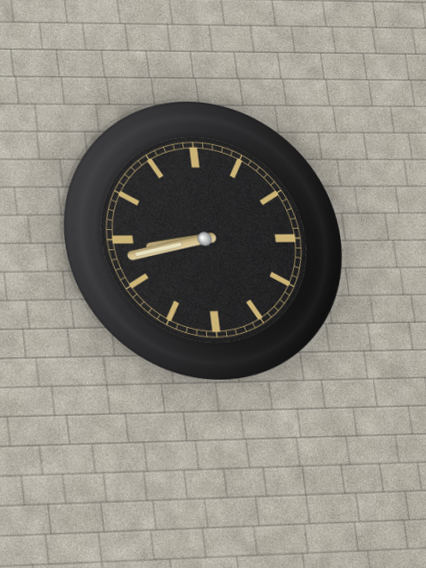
8.43
